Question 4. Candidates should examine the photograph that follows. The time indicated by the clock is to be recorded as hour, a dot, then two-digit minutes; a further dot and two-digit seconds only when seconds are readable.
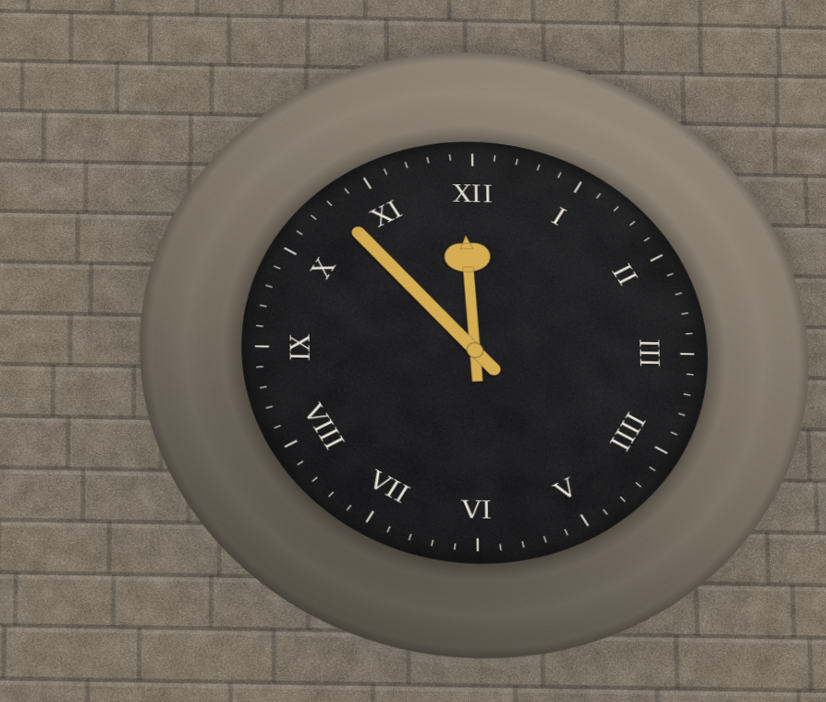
11.53
